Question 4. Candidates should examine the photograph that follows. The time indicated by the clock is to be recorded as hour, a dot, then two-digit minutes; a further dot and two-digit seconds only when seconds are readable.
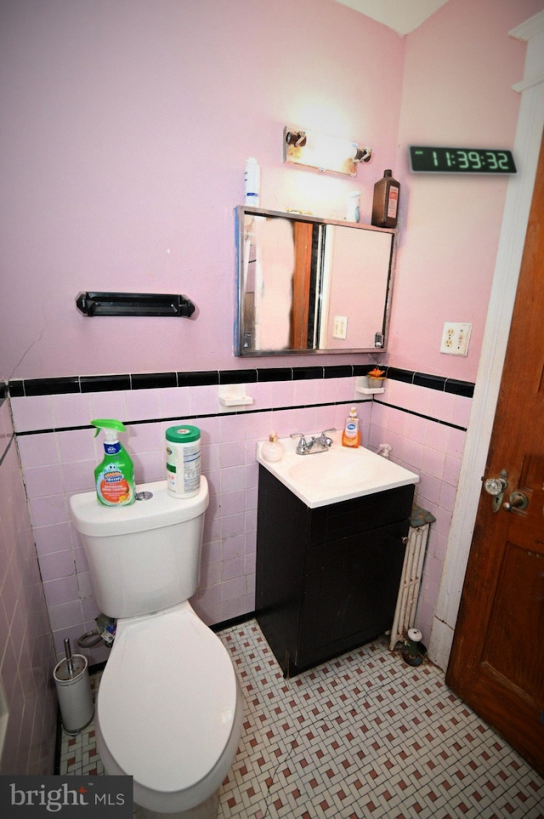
11.39.32
